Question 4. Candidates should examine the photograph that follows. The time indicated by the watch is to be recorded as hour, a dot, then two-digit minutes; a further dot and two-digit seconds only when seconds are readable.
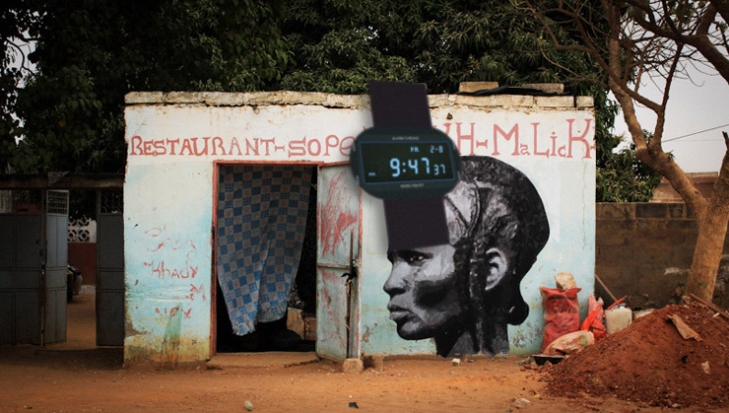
9.47.37
